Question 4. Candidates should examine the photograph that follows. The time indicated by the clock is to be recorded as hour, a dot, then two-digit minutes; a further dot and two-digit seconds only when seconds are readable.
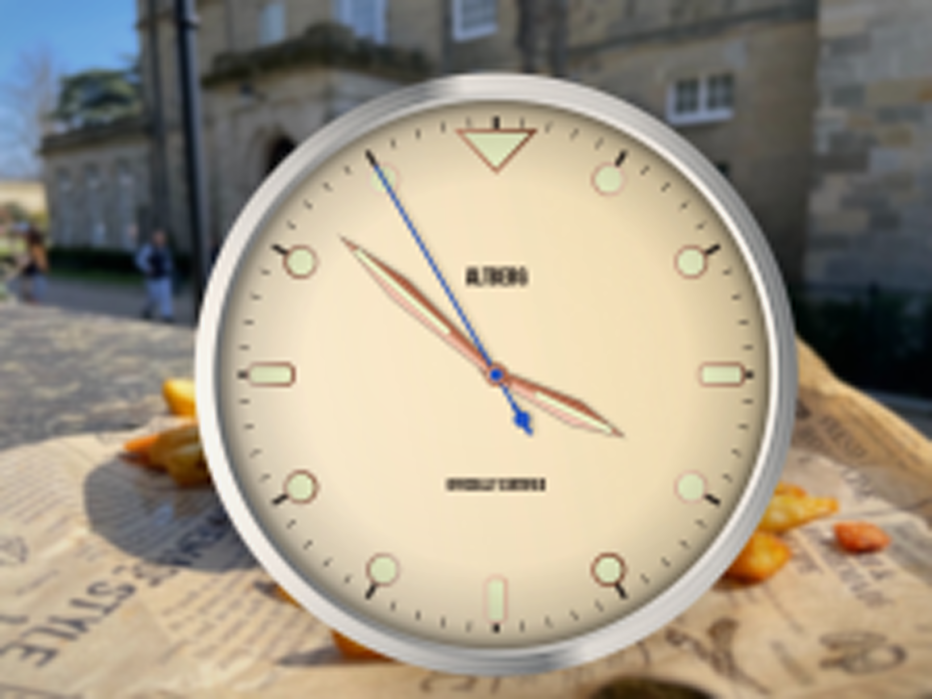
3.51.55
